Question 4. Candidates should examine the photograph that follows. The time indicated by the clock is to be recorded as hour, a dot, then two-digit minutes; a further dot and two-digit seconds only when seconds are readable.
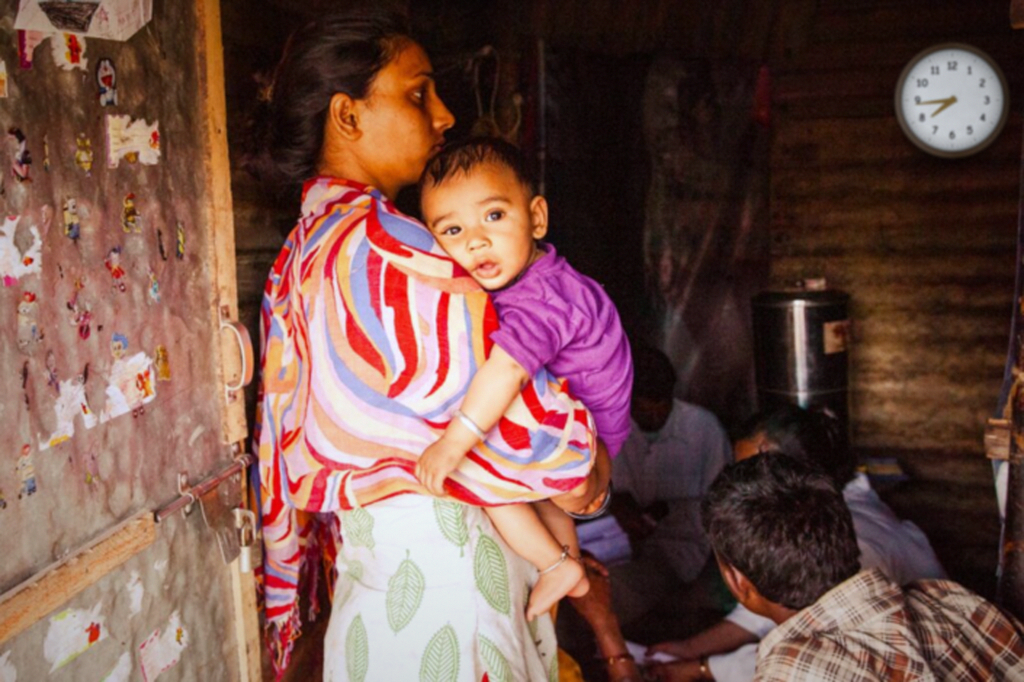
7.44
